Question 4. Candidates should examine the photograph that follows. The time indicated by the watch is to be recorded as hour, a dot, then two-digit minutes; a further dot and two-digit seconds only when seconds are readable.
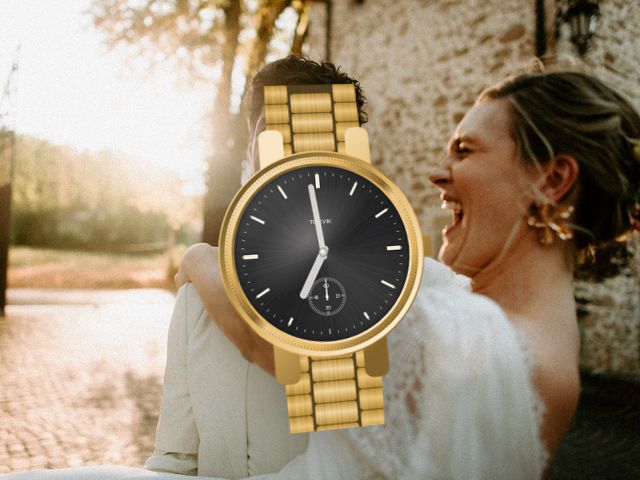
6.59
